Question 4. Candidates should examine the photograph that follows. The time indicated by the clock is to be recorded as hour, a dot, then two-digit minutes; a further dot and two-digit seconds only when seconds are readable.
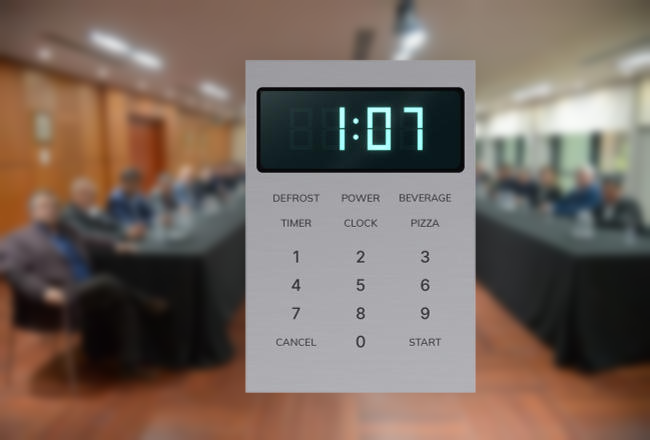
1.07
